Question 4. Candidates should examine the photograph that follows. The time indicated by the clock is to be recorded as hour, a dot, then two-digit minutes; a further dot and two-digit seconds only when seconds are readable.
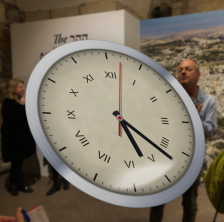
5.22.02
